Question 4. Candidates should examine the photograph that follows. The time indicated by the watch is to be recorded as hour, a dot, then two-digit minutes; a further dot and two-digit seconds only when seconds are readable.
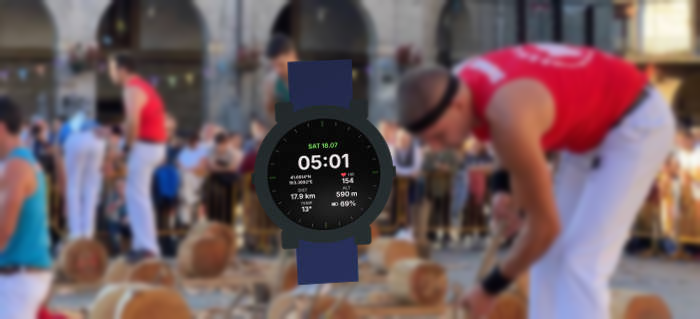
5.01
